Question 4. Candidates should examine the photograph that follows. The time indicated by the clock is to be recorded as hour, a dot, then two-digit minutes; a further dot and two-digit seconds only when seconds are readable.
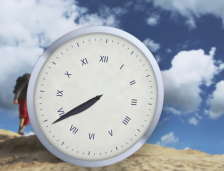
7.39
